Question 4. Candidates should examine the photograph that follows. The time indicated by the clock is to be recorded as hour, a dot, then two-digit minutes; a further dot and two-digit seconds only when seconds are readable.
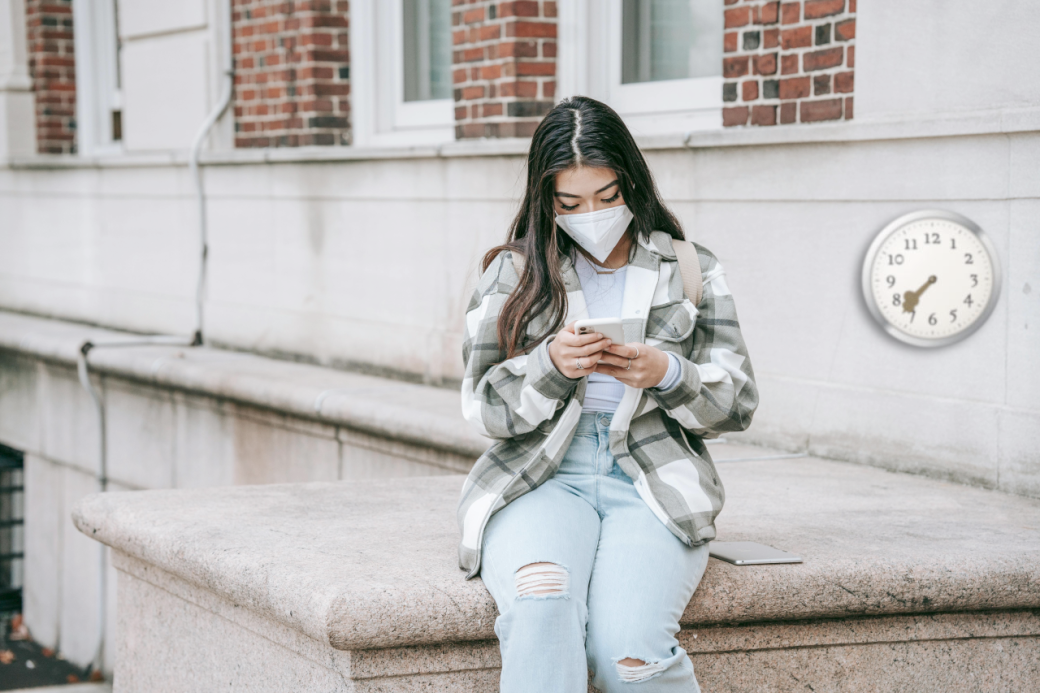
7.37
